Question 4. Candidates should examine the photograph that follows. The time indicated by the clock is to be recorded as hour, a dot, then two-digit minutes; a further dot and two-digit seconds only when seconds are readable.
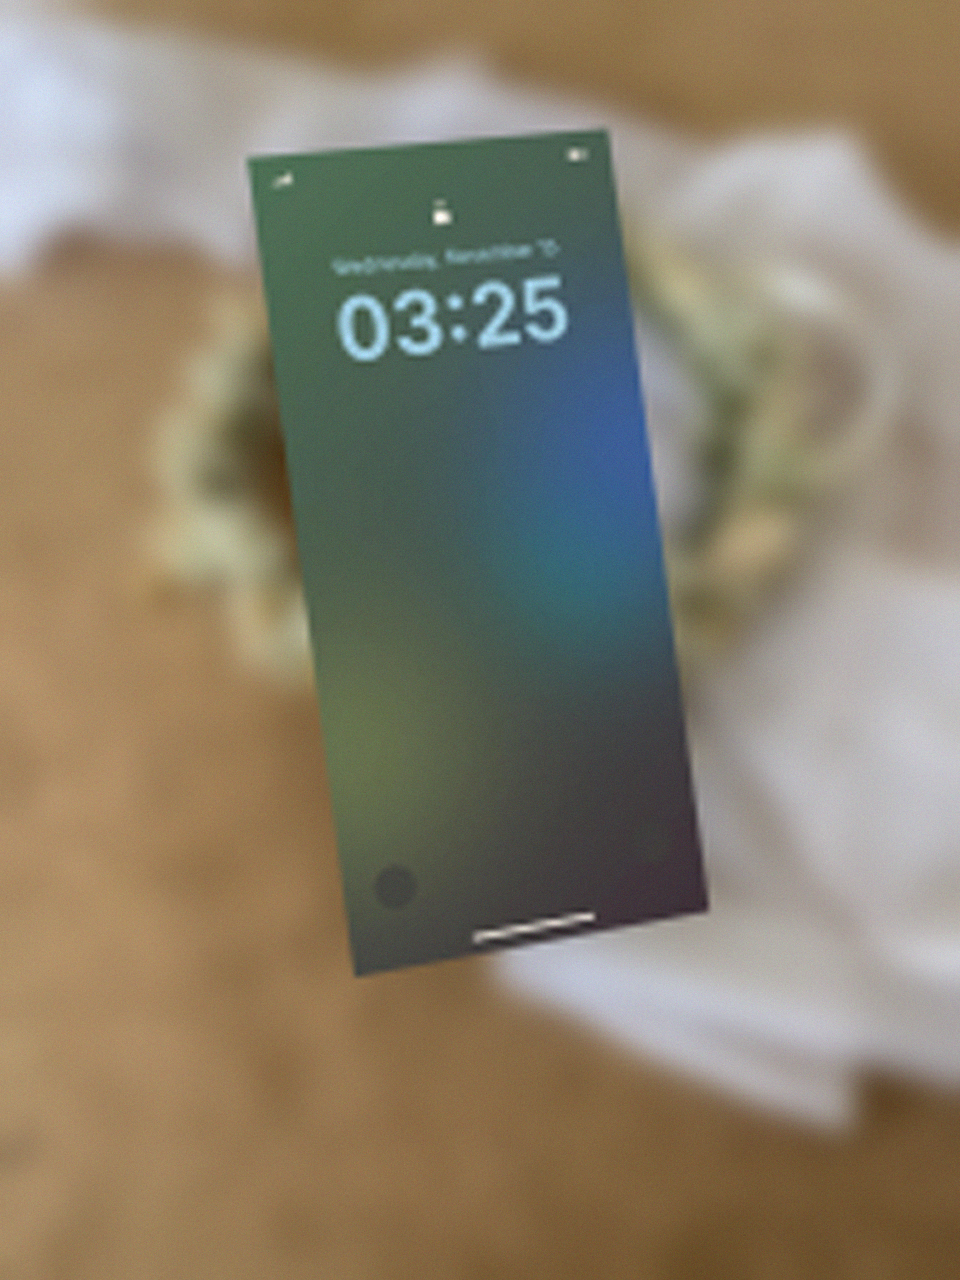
3.25
